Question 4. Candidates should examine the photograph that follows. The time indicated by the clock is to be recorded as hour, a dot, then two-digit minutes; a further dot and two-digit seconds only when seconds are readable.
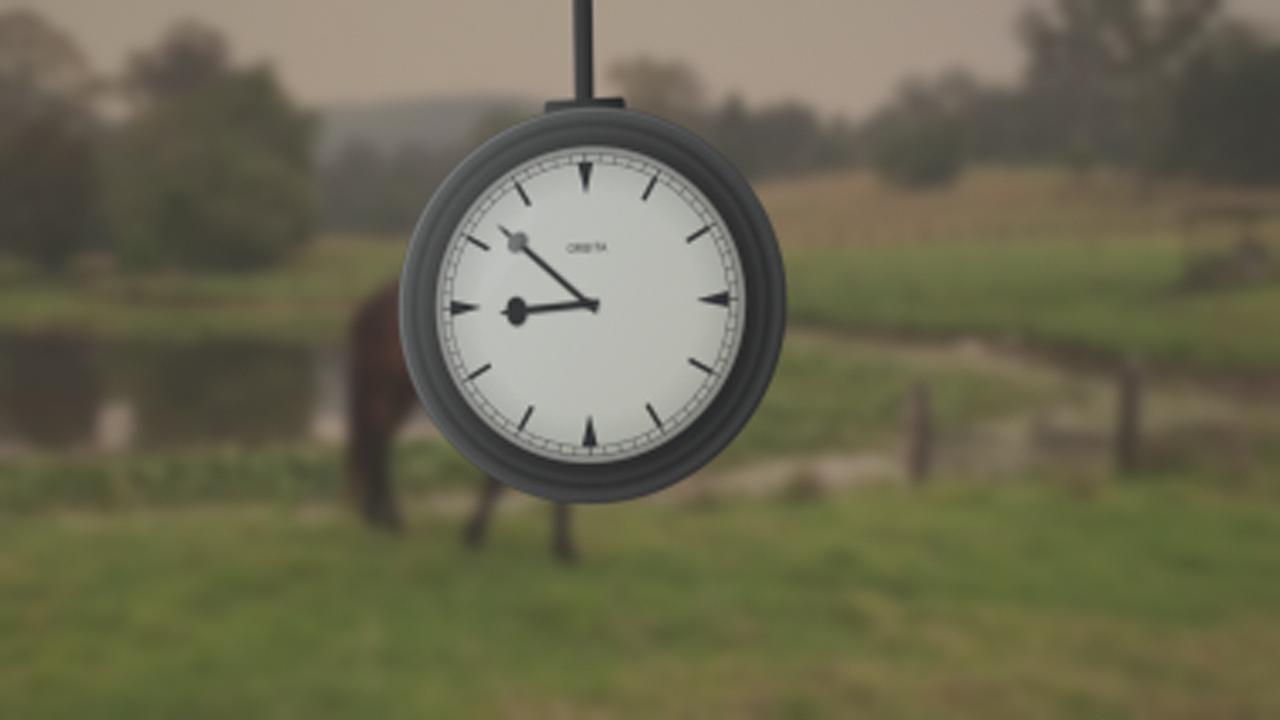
8.52
